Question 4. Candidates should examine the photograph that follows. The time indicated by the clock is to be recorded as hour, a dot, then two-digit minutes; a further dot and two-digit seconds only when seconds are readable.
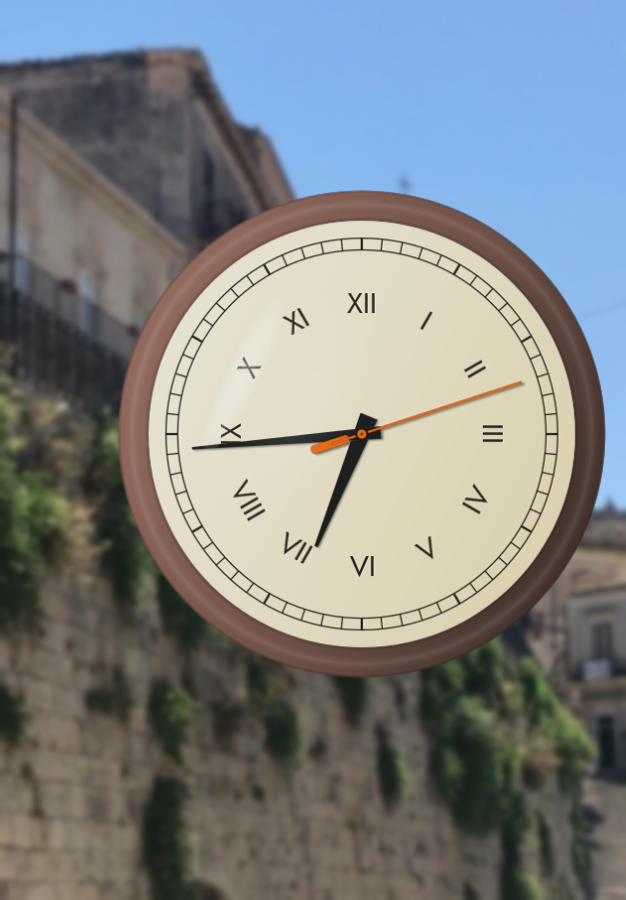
6.44.12
